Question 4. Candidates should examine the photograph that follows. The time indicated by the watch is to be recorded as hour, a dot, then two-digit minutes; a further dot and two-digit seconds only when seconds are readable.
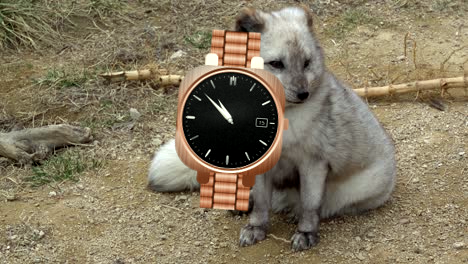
10.52
